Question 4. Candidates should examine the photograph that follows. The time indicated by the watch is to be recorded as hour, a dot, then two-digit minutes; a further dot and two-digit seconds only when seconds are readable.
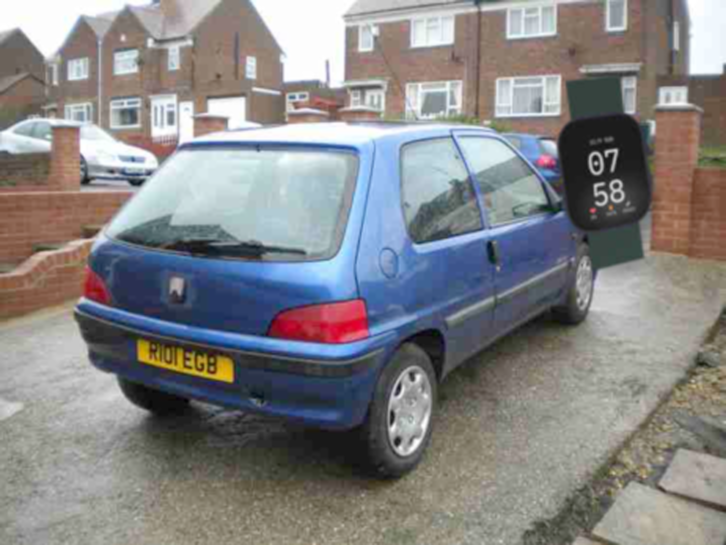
7.58
